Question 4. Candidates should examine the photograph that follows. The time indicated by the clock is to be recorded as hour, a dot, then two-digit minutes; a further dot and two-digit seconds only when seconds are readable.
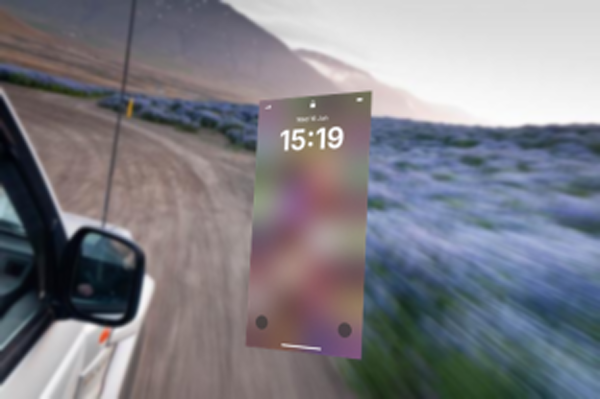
15.19
